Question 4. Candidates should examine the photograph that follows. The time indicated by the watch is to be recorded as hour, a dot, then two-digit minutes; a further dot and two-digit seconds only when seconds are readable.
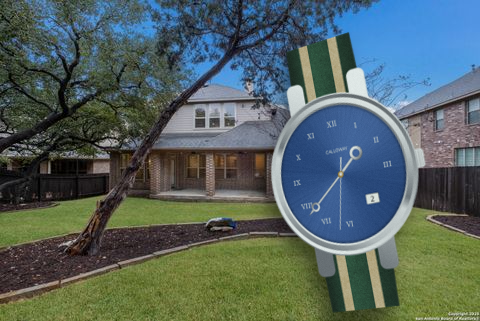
1.38.32
